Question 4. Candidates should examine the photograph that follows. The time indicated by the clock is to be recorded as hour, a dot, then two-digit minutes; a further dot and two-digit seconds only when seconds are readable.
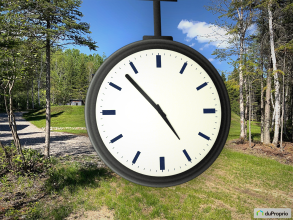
4.53
